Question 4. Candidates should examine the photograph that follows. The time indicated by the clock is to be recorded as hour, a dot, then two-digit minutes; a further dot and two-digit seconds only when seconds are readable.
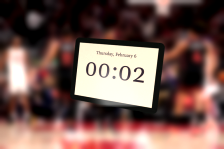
0.02
